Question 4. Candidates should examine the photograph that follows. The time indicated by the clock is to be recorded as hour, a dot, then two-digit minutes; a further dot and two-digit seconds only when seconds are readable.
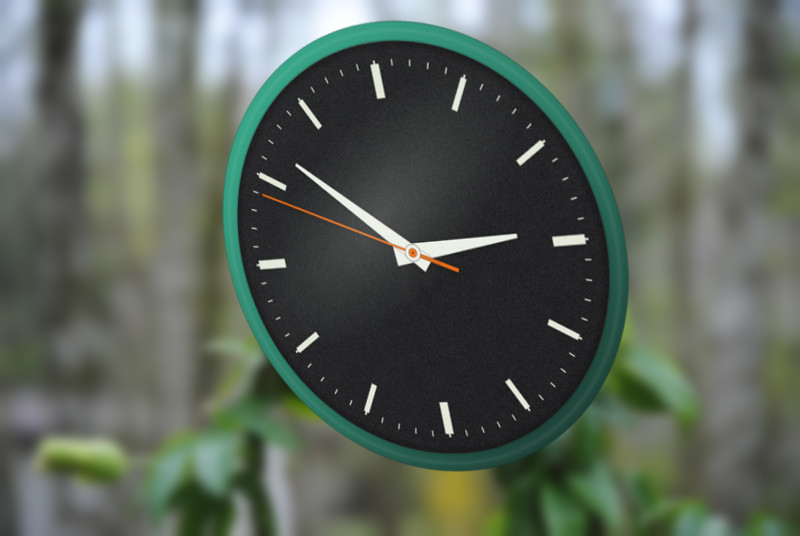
2.51.49
